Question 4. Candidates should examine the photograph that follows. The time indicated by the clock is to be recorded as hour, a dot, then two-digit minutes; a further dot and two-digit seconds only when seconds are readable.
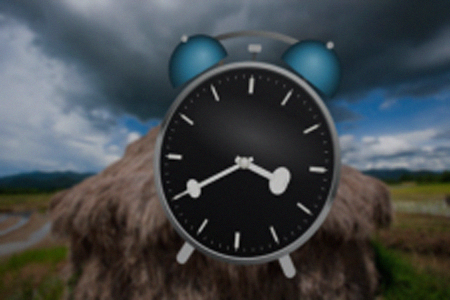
3.40
